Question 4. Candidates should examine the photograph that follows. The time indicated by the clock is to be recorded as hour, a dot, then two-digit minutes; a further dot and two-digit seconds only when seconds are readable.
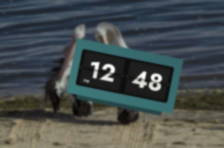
12.48
